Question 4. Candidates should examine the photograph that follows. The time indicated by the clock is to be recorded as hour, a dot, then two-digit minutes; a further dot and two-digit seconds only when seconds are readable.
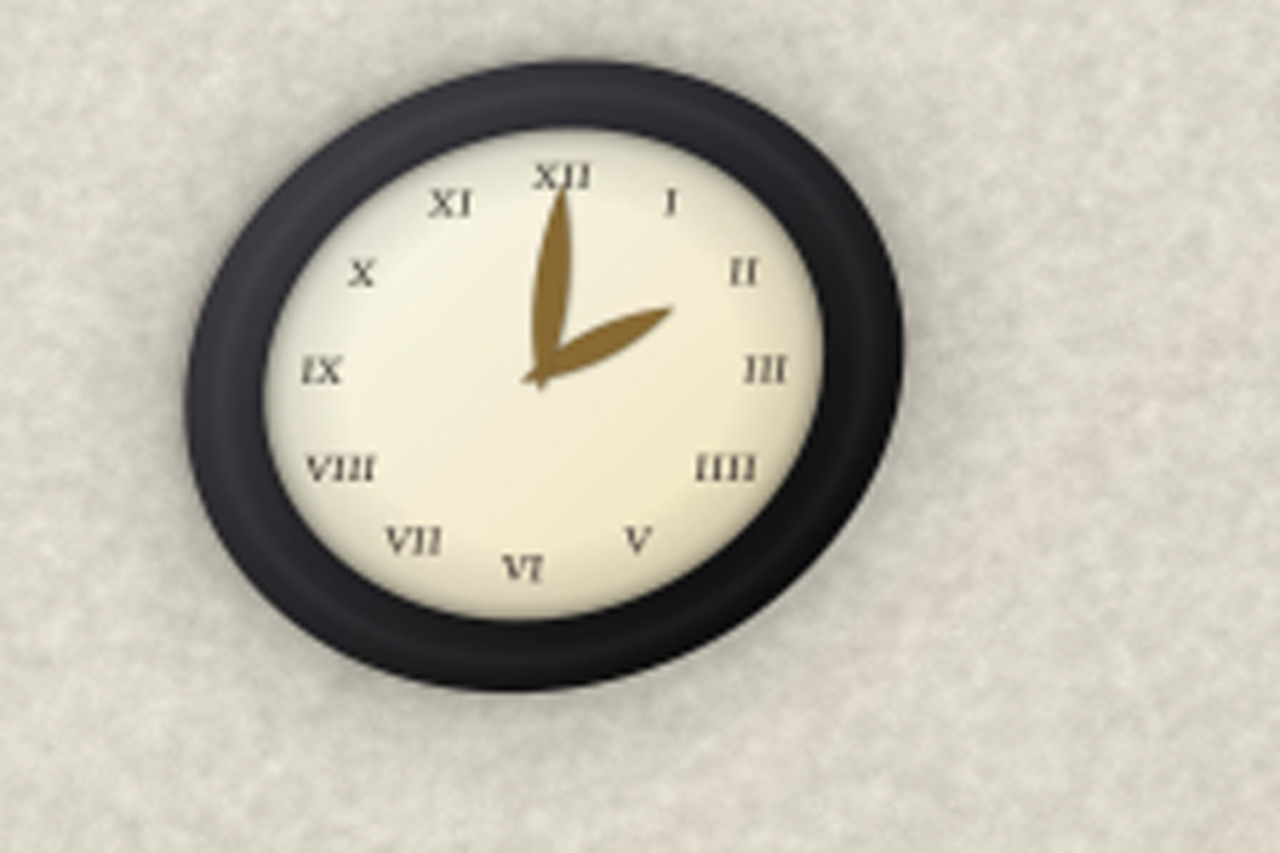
2.00
